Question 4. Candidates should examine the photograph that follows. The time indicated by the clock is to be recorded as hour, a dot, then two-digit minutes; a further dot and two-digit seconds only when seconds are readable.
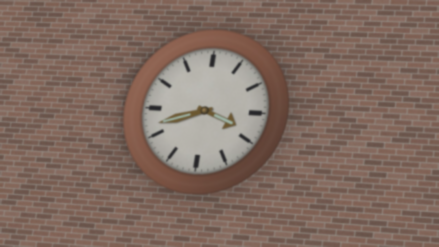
3.42
